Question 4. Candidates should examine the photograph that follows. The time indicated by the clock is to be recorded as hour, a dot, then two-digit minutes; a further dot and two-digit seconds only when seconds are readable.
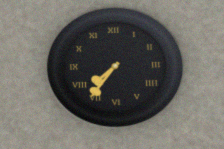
7.36
